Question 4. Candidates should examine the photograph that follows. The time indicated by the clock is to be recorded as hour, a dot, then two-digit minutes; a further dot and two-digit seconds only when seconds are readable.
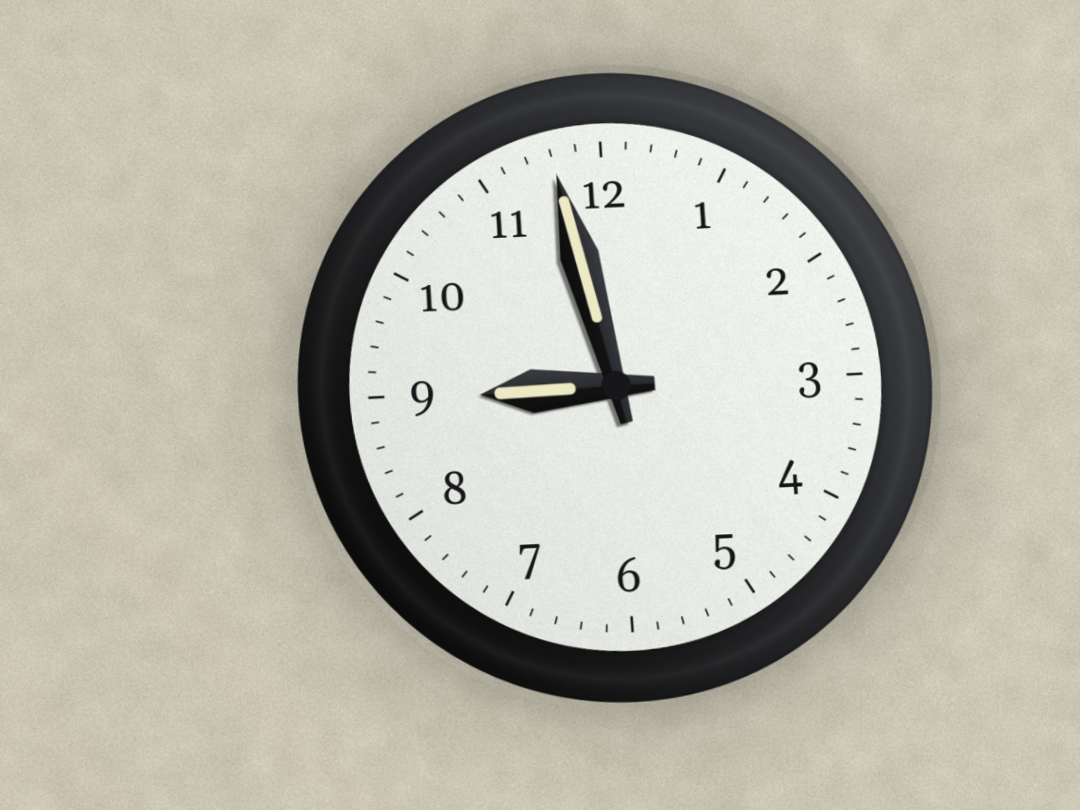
8.58
